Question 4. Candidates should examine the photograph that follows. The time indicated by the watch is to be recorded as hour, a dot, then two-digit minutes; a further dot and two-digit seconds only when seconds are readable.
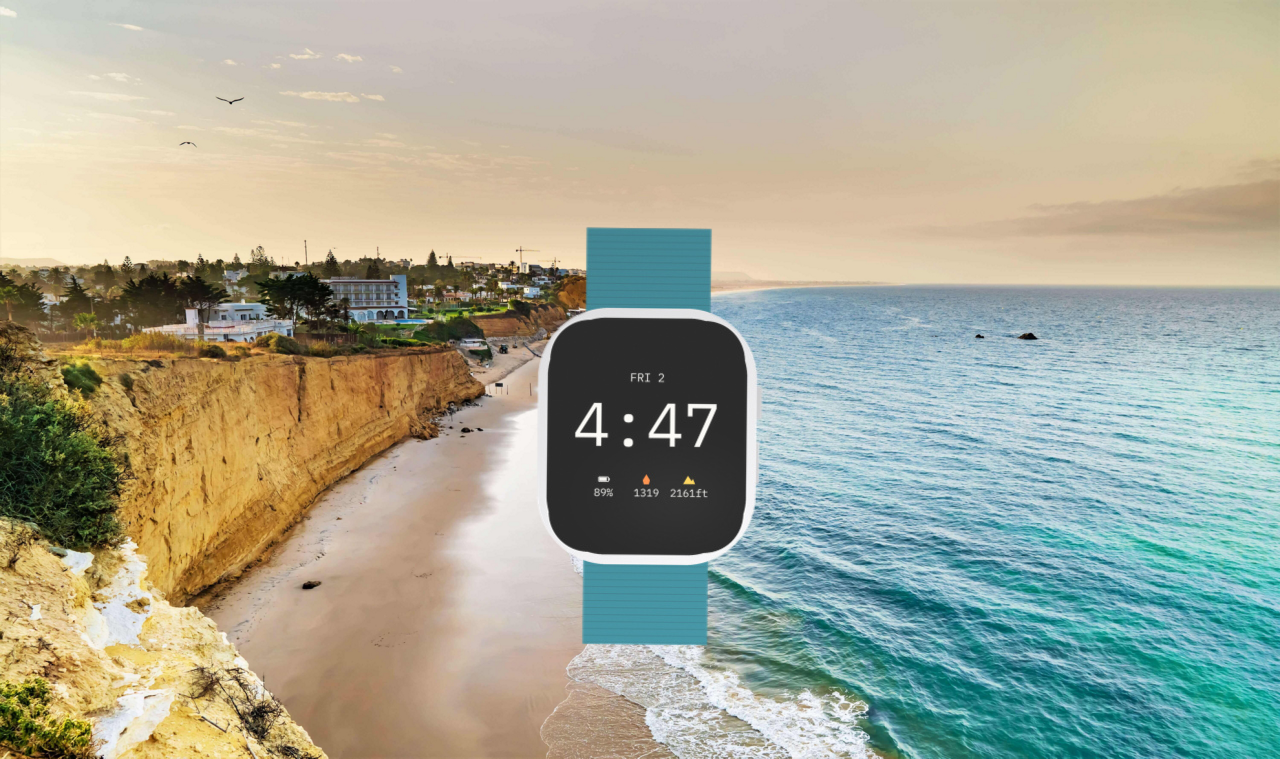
4.47
